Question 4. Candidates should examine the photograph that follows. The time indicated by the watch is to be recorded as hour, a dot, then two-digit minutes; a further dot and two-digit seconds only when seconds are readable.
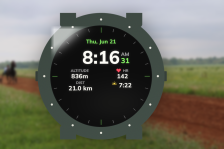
8.16.31
